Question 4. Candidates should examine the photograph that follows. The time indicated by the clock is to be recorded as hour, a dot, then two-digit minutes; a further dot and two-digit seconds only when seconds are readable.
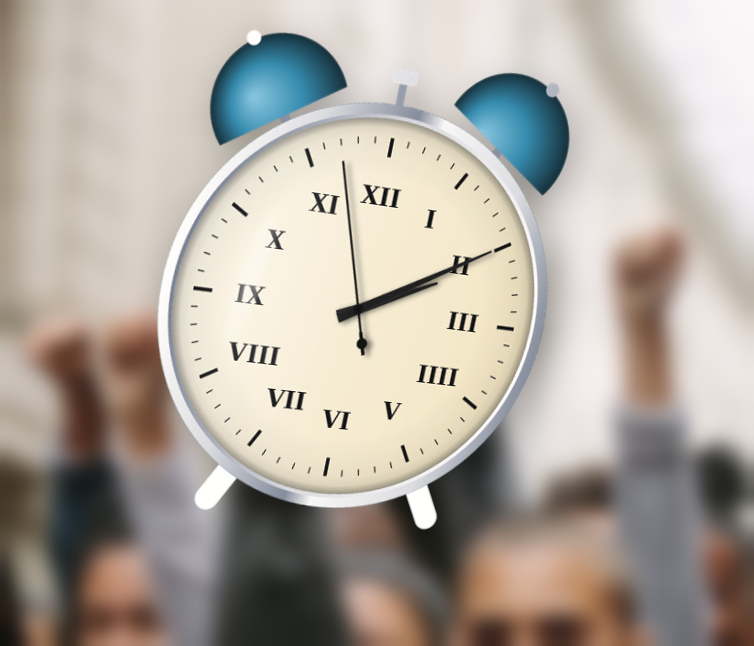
2.09.57
